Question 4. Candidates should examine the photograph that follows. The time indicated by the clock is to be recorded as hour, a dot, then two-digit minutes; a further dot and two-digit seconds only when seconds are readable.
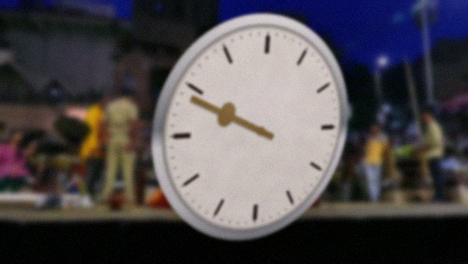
9.49
